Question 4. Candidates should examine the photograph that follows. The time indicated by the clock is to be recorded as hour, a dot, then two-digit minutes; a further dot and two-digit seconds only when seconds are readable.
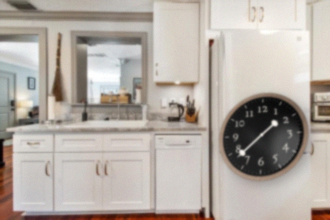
1.38
